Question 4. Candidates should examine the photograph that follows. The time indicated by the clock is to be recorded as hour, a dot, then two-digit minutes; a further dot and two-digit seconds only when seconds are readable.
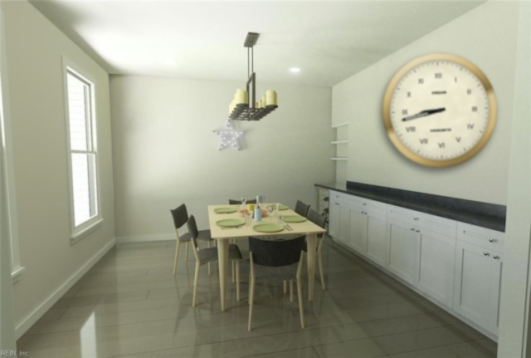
8.43
